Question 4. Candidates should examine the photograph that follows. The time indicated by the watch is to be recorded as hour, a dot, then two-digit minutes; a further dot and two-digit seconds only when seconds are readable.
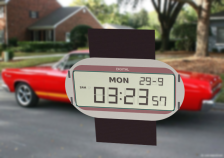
3.23.57
